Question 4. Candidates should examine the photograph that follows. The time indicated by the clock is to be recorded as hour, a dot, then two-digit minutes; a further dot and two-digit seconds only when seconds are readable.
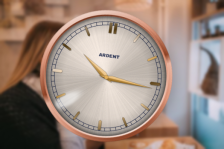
10.16
